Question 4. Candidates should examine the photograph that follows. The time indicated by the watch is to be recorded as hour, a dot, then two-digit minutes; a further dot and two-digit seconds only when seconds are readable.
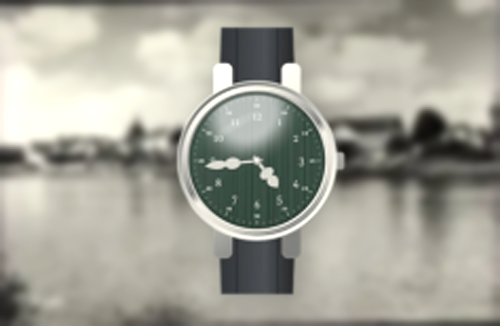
4.44
